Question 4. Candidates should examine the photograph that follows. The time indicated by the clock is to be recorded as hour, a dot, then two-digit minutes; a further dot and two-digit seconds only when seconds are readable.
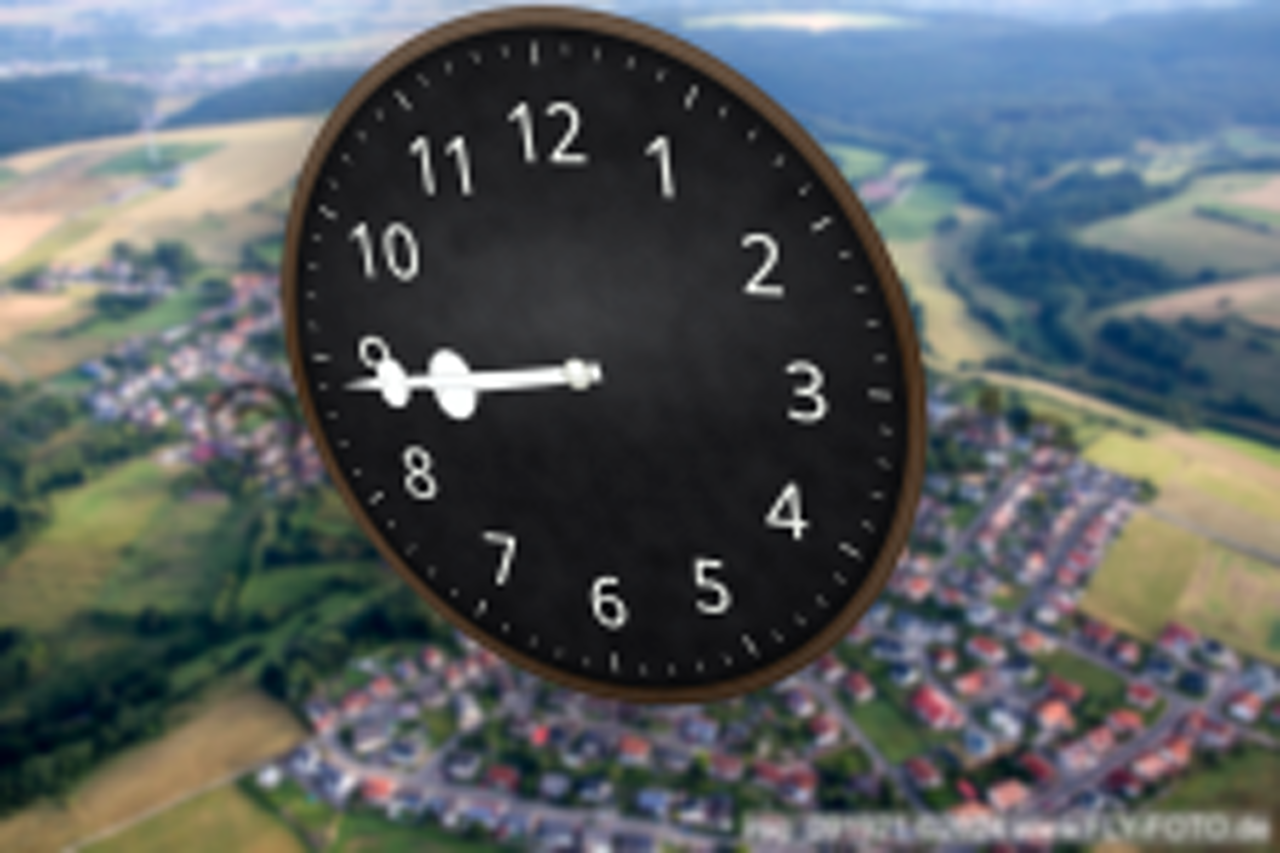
8.44
